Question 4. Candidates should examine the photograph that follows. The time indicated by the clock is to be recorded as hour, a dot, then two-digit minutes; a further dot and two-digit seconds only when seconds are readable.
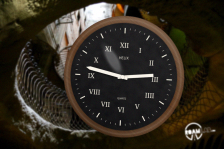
2.47
